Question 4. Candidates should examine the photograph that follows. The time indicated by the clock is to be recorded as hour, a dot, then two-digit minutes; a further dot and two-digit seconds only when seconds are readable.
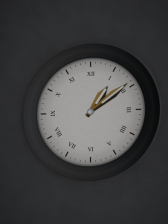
1.09
